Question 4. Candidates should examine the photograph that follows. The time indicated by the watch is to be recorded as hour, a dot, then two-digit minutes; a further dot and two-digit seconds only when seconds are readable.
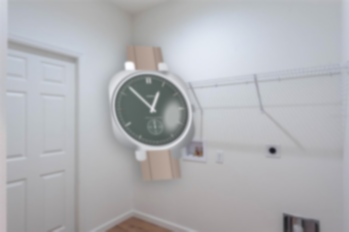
12.53
